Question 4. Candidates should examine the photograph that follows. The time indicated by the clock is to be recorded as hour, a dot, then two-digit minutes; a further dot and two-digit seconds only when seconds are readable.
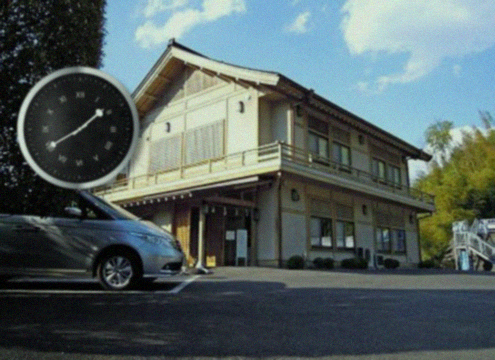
1.40
